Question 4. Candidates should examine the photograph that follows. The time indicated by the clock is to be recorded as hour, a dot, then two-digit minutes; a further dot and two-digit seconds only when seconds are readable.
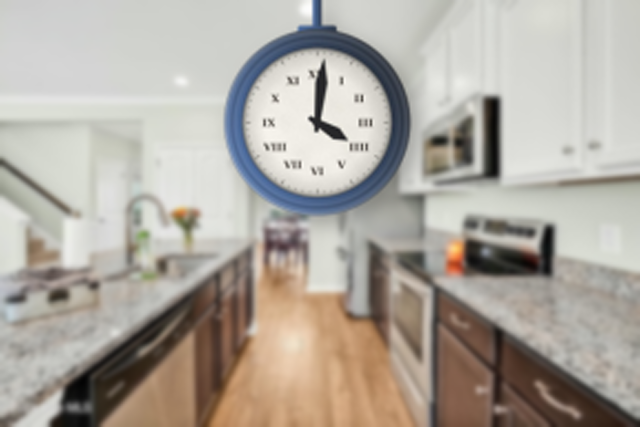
4.01
